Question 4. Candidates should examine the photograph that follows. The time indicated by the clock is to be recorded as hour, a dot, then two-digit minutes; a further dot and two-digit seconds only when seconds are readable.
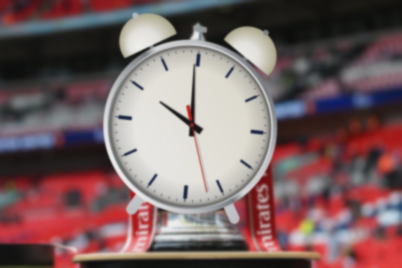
9.59.27
